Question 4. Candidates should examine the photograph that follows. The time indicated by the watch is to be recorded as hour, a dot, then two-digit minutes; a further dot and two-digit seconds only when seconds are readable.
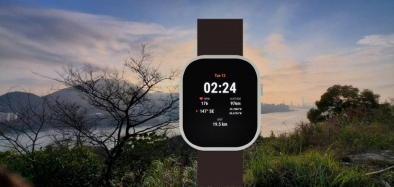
2.24
